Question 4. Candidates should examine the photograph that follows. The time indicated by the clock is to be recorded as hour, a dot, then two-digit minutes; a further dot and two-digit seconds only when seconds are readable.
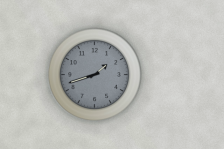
1.42
